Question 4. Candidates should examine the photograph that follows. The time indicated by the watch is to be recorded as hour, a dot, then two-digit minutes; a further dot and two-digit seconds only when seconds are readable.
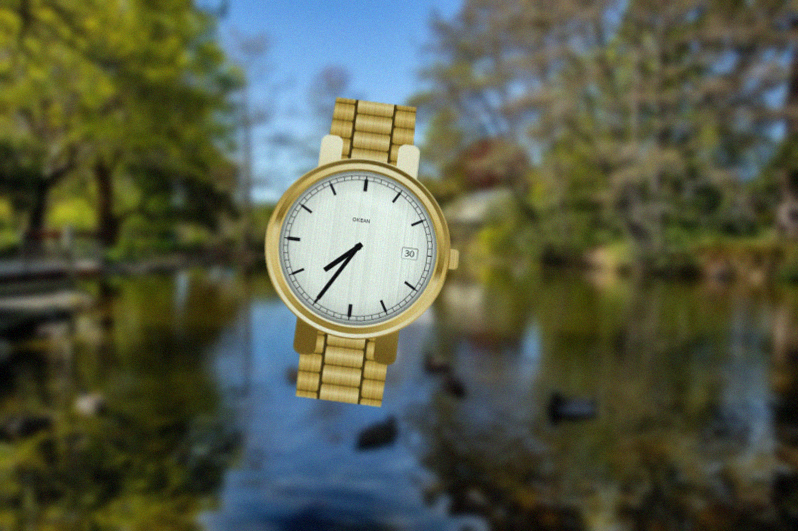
7.35
